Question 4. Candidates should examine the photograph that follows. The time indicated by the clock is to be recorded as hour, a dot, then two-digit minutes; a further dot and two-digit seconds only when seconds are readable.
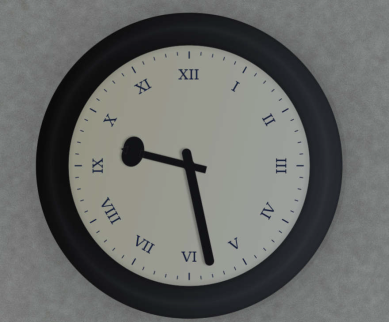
9.28
